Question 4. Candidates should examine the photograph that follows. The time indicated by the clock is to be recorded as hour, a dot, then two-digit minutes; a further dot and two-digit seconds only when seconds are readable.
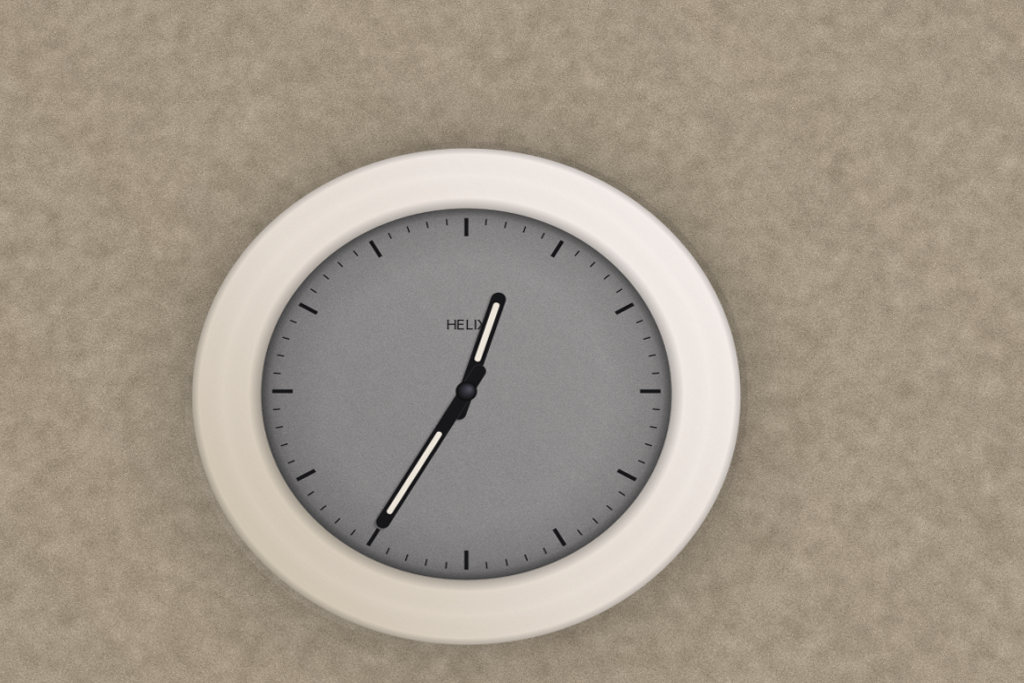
12.35
